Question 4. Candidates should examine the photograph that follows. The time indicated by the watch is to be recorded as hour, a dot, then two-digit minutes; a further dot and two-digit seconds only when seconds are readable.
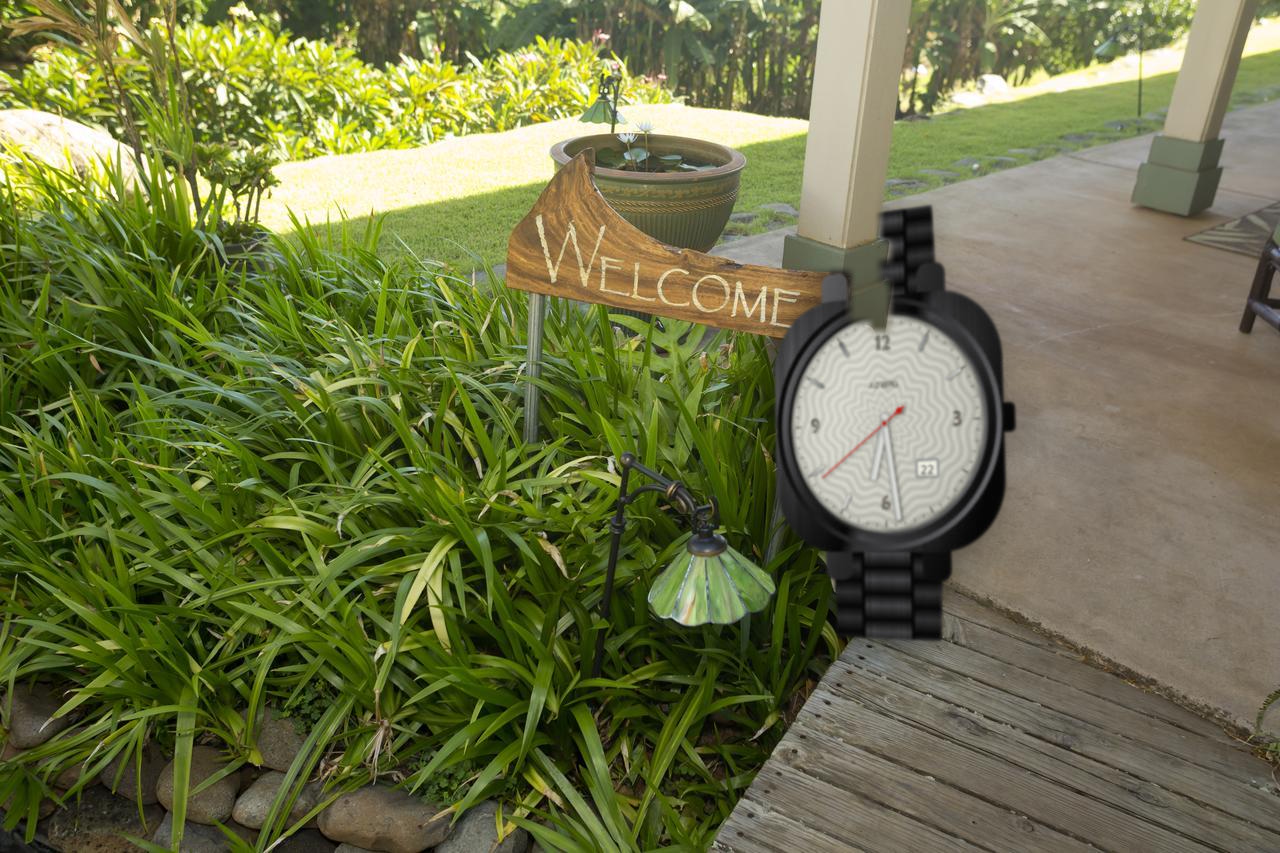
6.28.39
